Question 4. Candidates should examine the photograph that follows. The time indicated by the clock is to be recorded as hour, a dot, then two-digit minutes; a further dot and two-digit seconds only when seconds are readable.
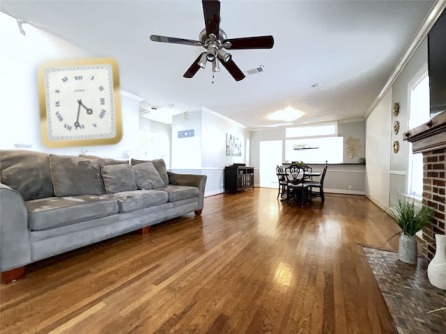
4.32
